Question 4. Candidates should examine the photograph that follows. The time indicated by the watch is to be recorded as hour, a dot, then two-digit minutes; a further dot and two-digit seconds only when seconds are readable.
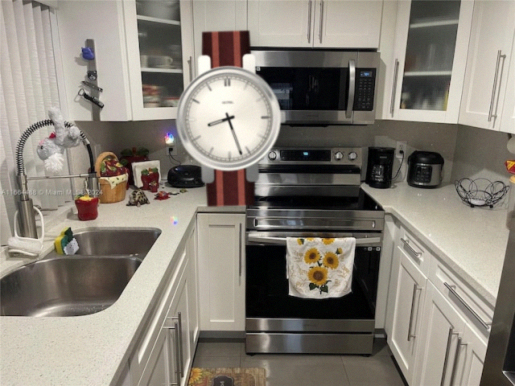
8.27
